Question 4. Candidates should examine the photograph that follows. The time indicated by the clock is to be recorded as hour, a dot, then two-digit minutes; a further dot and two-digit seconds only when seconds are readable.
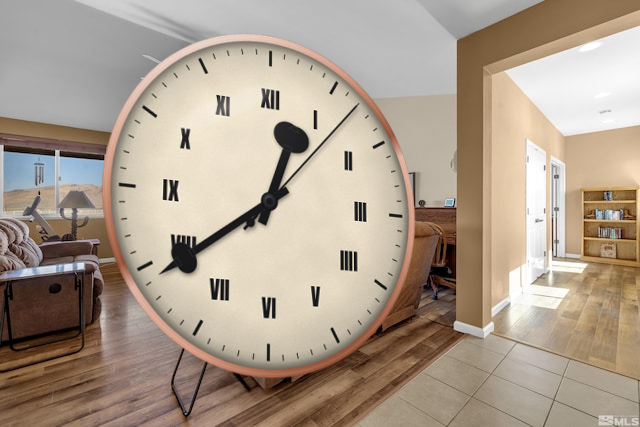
12.39.07
